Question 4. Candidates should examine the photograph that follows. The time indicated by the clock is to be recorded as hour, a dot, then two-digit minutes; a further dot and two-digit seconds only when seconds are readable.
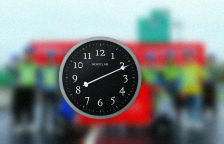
8.11
